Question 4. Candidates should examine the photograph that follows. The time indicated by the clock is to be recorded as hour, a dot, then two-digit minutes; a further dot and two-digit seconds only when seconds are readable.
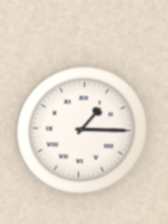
1.15
